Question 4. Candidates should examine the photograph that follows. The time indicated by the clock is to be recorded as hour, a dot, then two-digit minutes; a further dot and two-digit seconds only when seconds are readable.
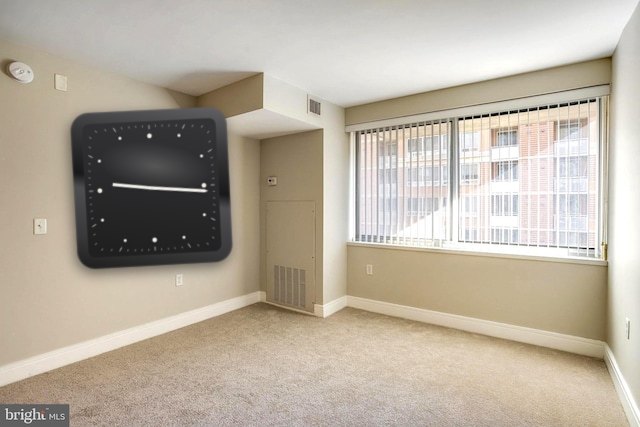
9.16
